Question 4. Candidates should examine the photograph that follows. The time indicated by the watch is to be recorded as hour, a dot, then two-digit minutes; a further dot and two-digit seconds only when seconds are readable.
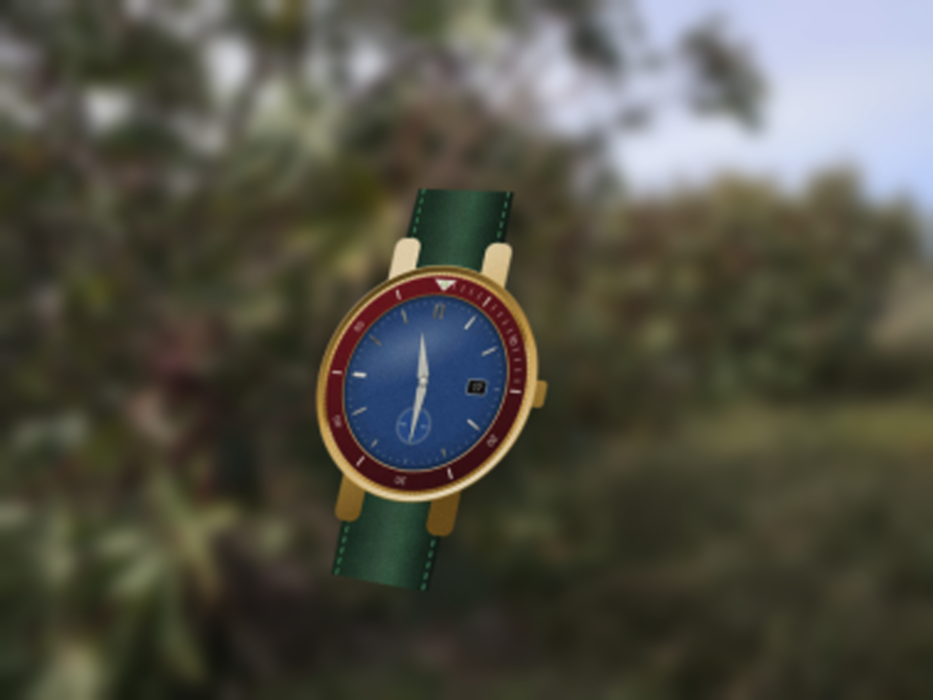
11.30
